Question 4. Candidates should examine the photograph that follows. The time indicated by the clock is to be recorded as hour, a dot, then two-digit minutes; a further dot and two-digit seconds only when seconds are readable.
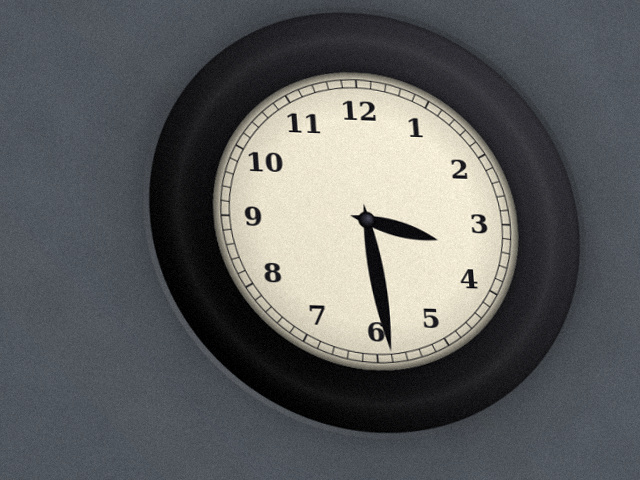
3.29
